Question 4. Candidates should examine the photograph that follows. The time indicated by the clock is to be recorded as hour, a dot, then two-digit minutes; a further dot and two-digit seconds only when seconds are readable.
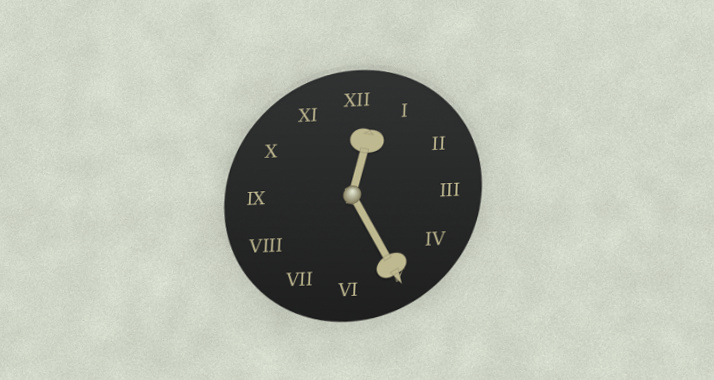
12.25
